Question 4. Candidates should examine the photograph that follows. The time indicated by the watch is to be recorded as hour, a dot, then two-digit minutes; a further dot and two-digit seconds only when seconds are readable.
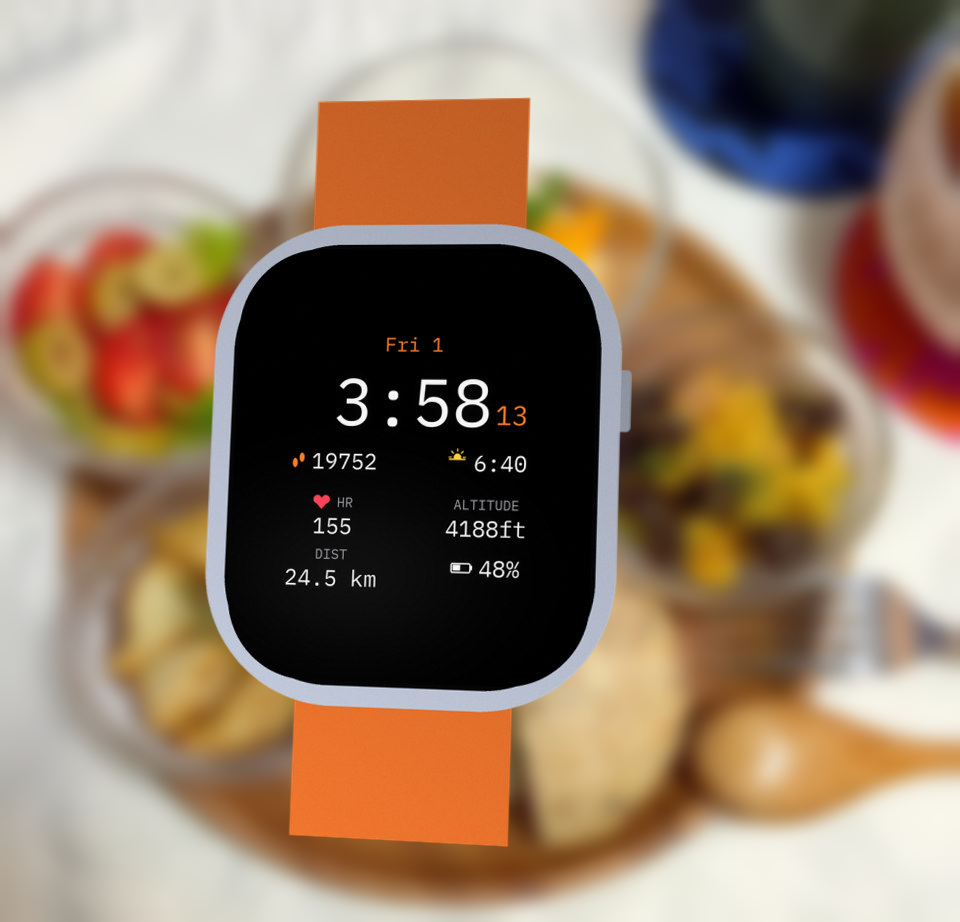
3.58.13
